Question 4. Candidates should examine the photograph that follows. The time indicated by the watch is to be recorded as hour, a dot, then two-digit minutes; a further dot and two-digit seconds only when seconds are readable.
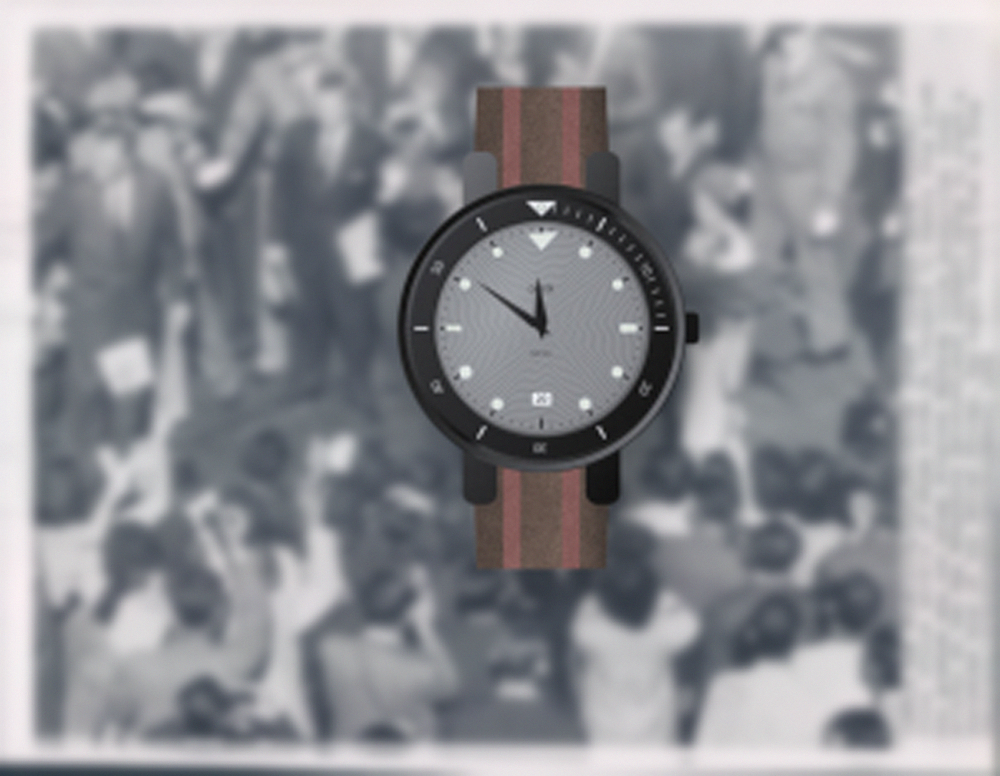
11.51
